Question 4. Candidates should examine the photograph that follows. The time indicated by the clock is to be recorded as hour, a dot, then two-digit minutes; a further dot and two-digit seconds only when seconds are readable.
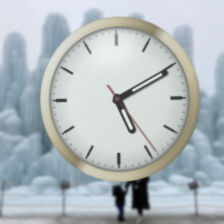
5.10.24
